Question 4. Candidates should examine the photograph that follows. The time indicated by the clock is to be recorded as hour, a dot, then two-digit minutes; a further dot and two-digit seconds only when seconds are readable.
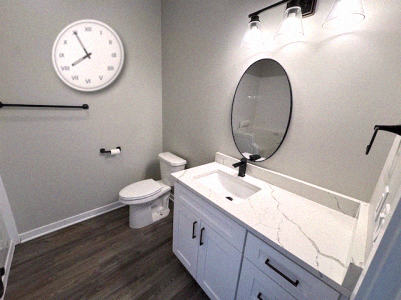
7.55
